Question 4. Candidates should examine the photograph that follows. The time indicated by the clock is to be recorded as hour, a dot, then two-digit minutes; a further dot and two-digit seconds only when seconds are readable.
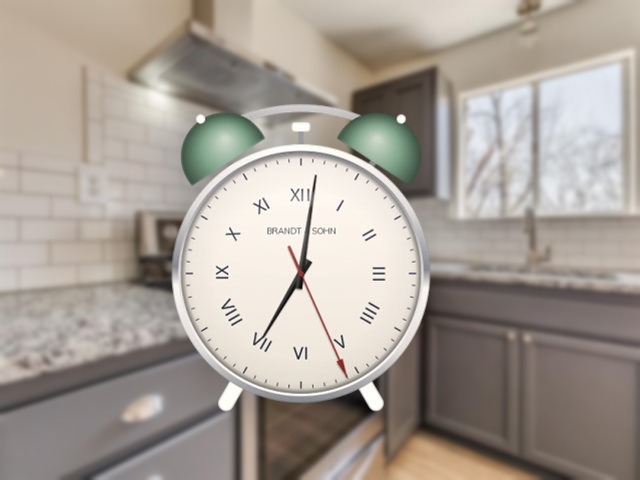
7.01.26
